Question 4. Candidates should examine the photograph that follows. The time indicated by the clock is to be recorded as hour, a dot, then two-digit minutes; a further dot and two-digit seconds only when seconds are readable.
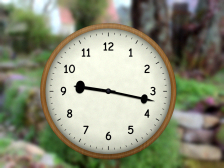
9.17
